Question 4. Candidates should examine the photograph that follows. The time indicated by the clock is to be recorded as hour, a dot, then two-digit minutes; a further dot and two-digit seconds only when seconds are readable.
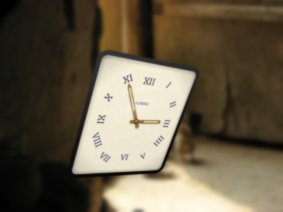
2.55
